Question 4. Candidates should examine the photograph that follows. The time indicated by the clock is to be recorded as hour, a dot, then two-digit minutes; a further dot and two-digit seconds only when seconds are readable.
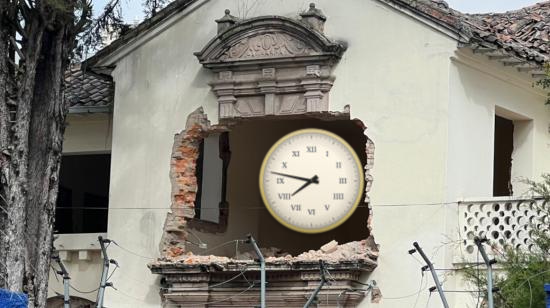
7.47
